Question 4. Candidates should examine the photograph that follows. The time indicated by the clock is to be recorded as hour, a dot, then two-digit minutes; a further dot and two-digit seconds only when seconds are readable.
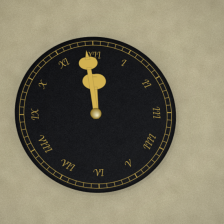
11.59
